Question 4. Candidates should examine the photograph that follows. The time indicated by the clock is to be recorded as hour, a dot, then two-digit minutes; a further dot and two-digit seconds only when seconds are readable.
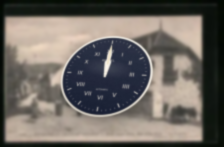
12.00
